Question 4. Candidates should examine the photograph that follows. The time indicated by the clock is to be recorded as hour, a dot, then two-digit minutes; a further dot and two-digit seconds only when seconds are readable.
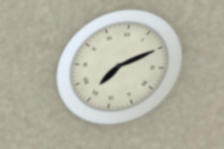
7.10
